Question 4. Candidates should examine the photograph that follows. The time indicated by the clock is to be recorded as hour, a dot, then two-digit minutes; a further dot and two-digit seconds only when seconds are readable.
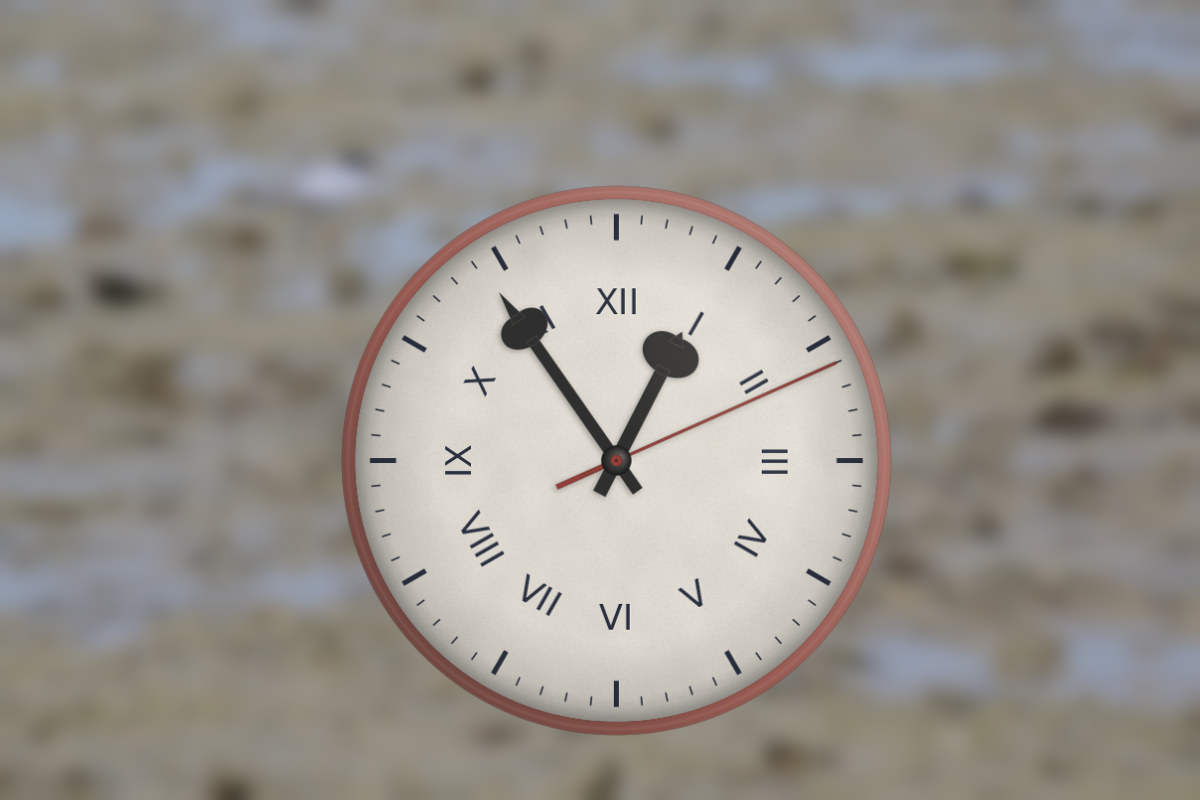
12.54.11
